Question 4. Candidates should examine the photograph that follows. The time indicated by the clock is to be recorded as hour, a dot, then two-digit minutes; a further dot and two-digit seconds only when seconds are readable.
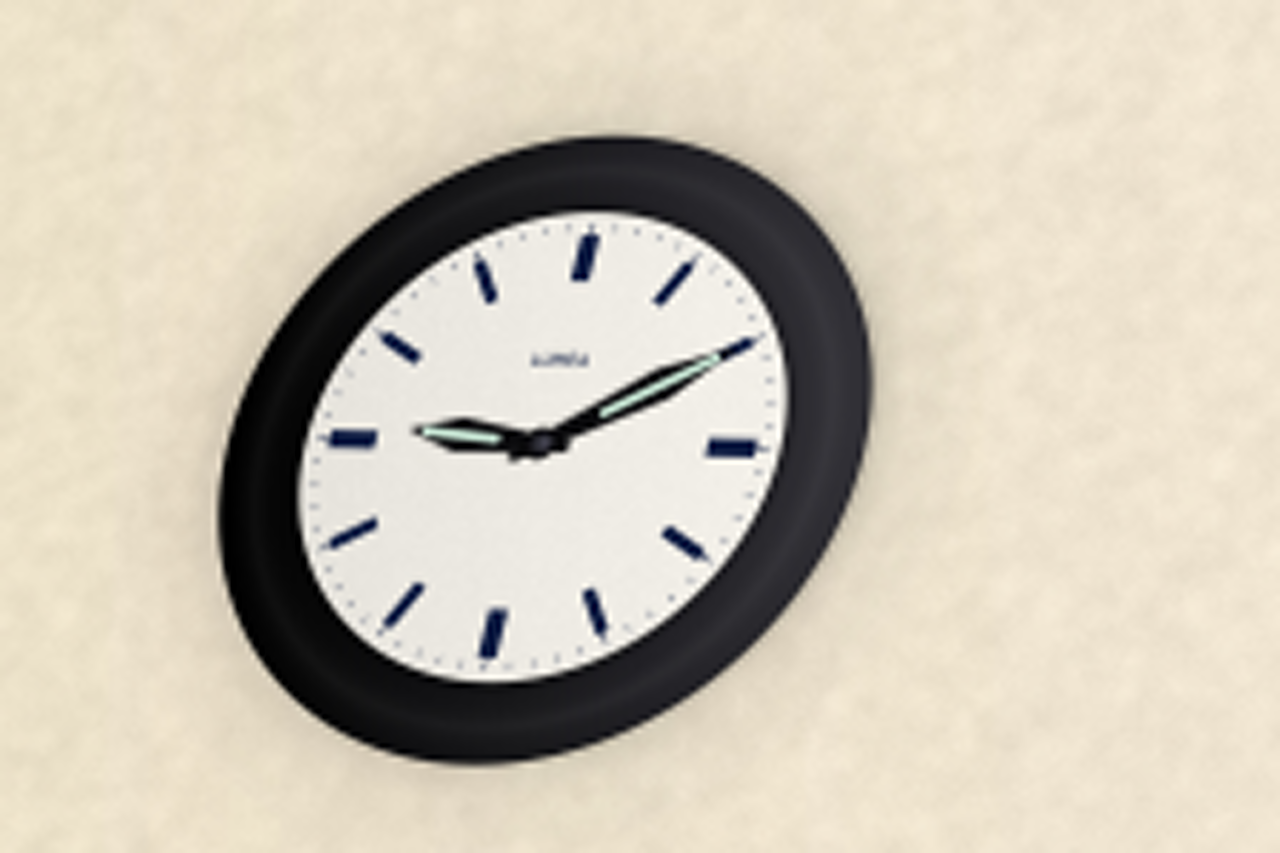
9.10
